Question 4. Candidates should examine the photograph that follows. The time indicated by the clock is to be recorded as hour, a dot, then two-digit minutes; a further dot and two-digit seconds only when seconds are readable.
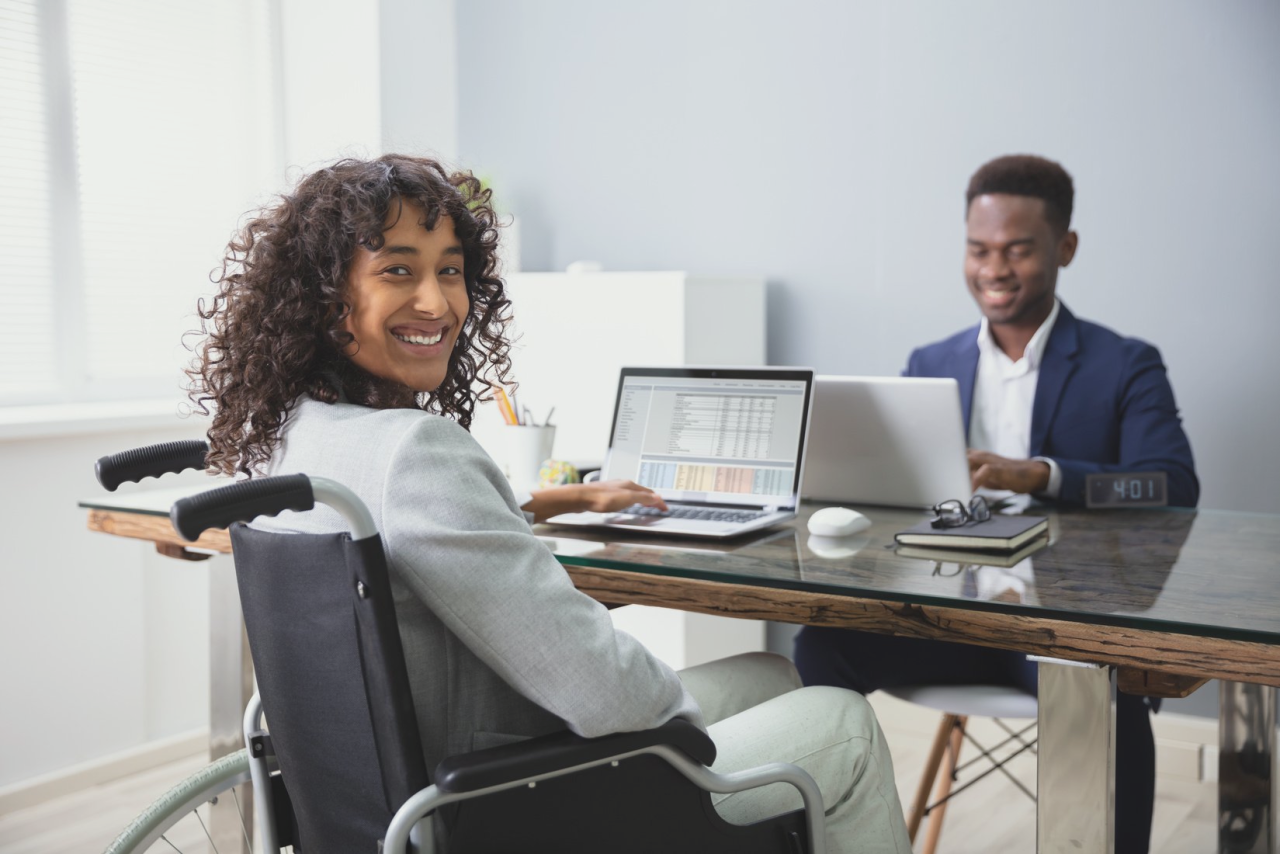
4.01
